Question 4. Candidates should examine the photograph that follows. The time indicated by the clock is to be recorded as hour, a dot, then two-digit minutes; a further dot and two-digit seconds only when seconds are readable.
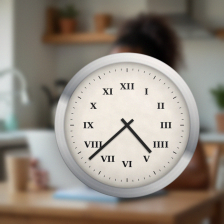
4.38
